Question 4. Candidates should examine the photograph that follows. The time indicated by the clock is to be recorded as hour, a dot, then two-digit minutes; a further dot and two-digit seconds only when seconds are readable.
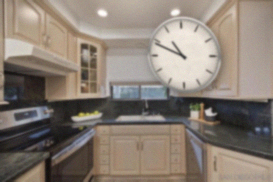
10.49
